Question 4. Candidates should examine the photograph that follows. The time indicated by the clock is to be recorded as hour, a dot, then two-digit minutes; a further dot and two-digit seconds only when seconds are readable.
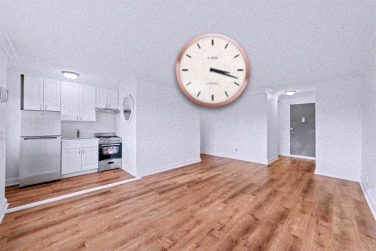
3.18
